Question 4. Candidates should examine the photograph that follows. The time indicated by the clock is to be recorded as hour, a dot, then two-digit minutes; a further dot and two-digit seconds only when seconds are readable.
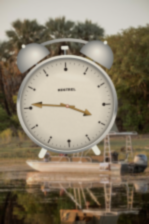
3.46
